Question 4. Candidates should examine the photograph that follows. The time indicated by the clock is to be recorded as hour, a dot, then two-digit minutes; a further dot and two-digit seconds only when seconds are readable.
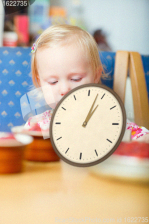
1.03
